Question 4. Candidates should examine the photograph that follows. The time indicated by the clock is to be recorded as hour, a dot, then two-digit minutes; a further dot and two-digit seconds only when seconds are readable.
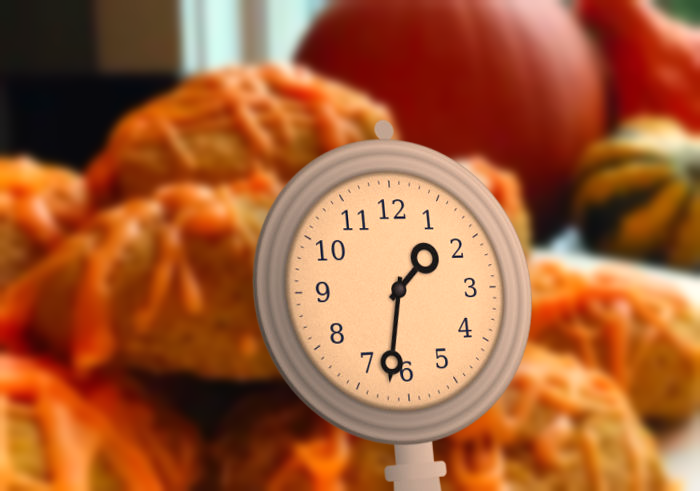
1.32
